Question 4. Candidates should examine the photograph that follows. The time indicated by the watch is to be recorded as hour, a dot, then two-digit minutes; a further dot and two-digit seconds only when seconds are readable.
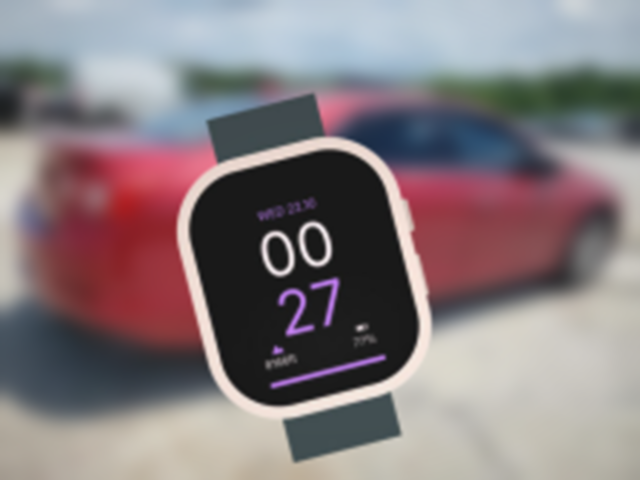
0.27
